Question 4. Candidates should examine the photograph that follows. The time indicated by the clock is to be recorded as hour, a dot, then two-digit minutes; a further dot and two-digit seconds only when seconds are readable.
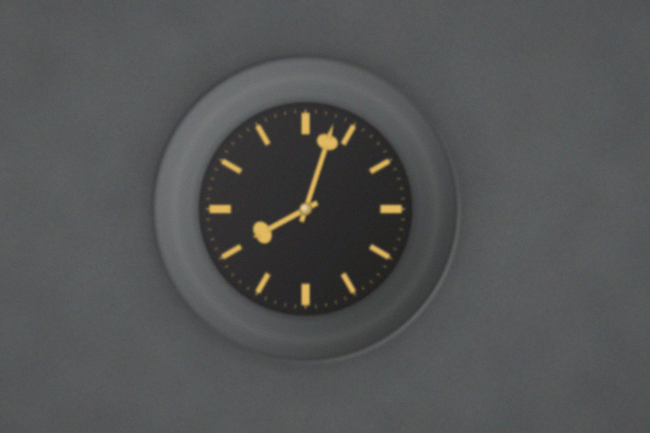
8.03
